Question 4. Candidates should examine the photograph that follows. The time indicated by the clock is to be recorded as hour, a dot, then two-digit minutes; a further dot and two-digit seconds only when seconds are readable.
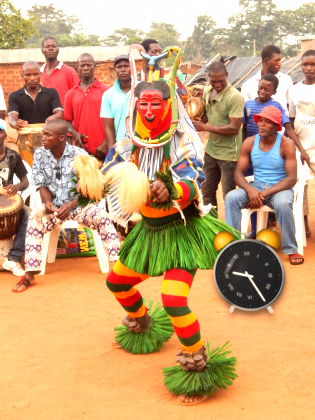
9.25
